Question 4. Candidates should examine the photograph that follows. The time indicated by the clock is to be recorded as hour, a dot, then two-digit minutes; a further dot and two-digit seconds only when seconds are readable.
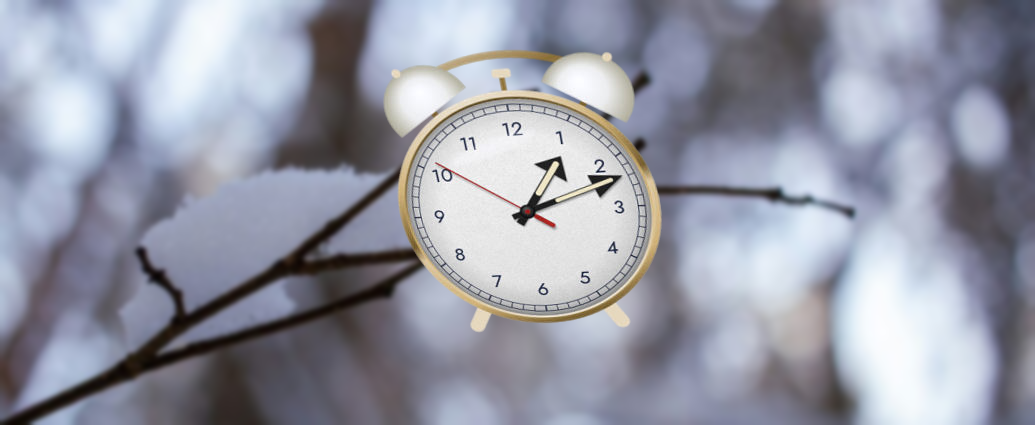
1.11.51
